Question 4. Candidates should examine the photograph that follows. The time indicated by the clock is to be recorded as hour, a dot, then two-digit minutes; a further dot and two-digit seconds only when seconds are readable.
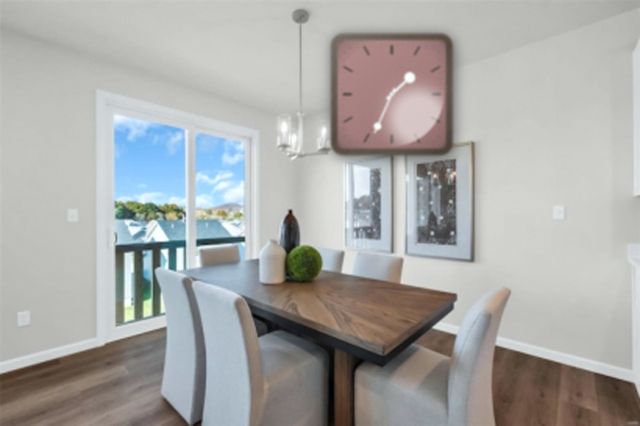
1.34
